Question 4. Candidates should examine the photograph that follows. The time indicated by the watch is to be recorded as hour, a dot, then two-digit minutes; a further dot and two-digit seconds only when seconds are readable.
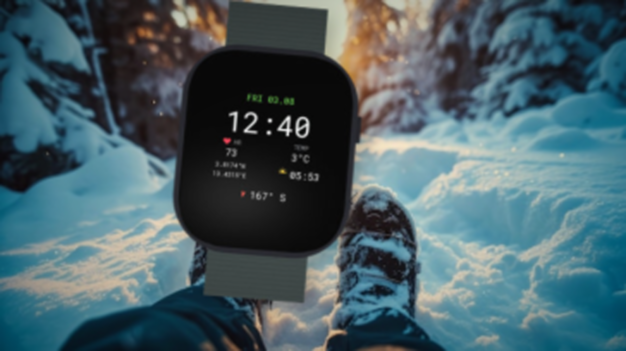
12.40
